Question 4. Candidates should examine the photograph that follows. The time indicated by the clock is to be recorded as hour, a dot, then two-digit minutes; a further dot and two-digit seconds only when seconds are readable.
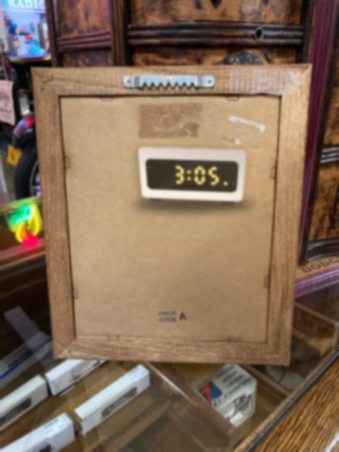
3.05
